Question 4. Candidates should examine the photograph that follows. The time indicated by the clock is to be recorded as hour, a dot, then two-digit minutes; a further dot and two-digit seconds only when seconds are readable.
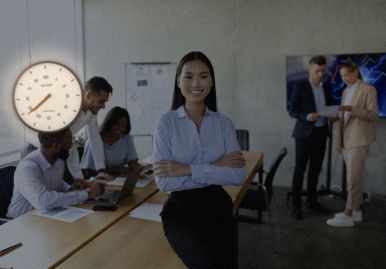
7.39
